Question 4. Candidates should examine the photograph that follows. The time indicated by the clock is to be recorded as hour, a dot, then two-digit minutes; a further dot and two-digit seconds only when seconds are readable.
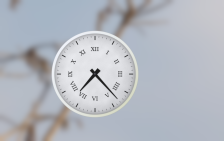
7.23
